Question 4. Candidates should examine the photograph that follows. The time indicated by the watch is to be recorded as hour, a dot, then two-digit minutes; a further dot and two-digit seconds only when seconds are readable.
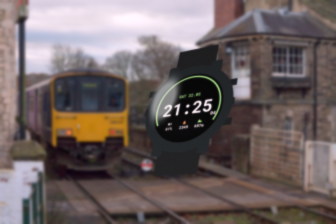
21.25
